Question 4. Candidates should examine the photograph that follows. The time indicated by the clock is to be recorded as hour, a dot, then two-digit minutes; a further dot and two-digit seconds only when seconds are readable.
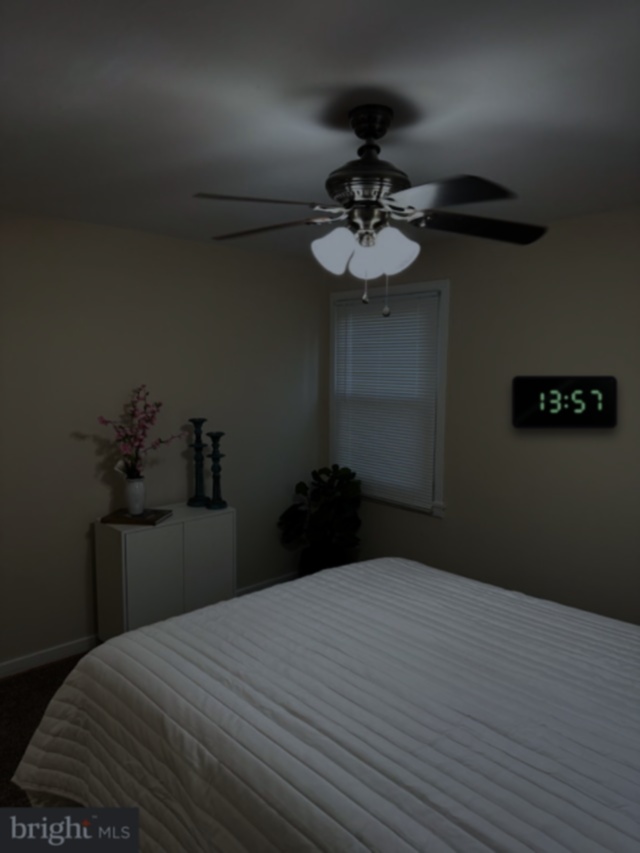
13.57
